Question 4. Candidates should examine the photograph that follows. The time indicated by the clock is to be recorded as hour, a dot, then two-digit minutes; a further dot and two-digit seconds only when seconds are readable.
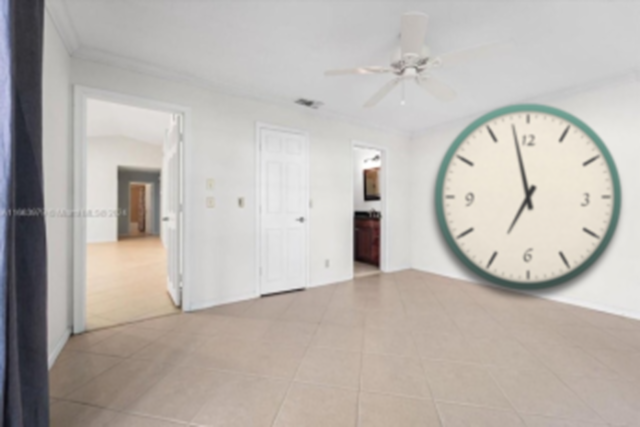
6.58
